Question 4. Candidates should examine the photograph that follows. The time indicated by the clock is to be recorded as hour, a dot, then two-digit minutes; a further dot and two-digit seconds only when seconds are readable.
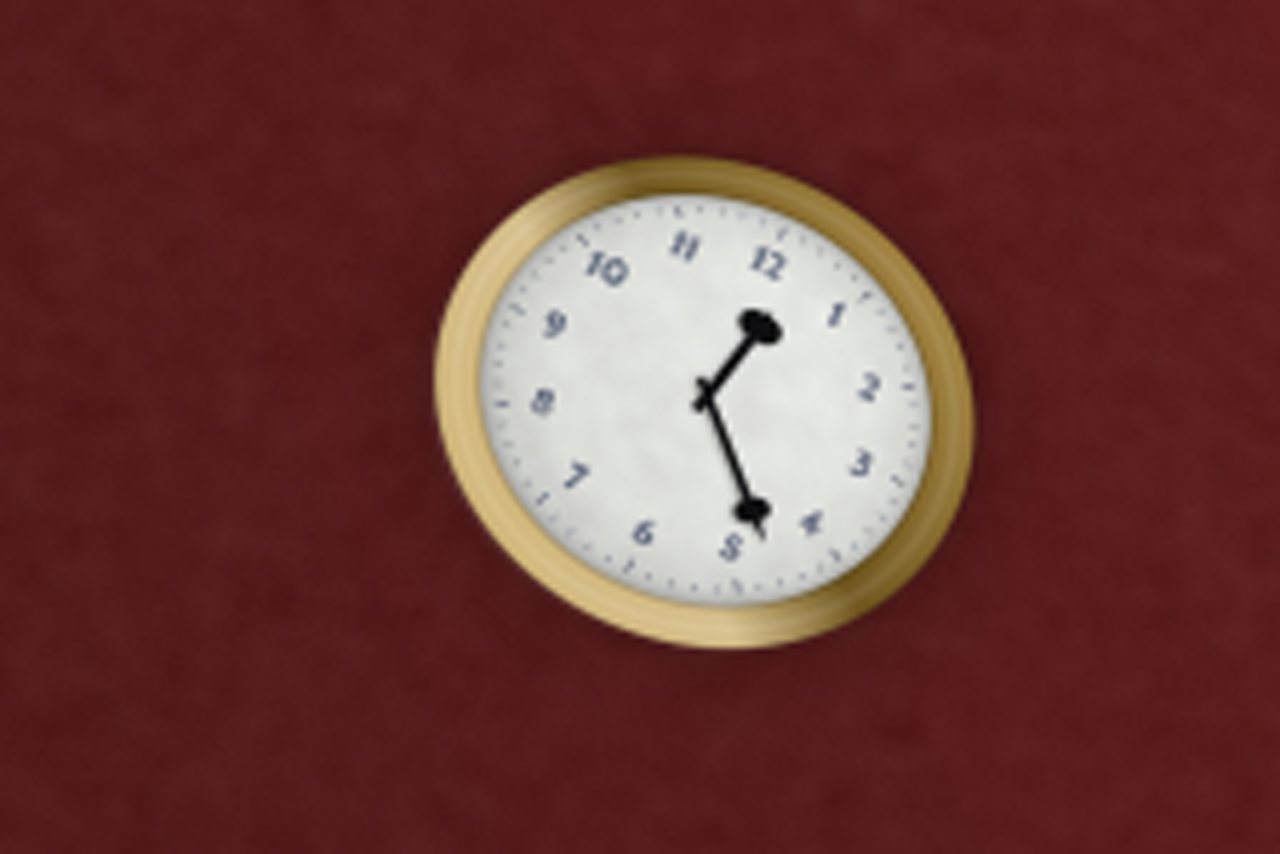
12.23
